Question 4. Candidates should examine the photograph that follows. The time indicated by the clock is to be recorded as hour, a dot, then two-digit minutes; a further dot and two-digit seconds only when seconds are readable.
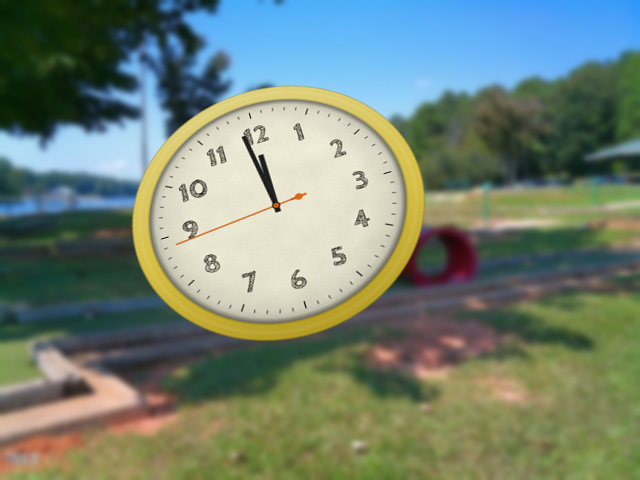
11.58.44
